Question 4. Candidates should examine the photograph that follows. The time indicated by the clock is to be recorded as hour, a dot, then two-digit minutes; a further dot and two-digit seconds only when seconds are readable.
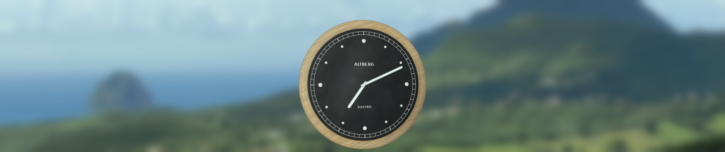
7.11
